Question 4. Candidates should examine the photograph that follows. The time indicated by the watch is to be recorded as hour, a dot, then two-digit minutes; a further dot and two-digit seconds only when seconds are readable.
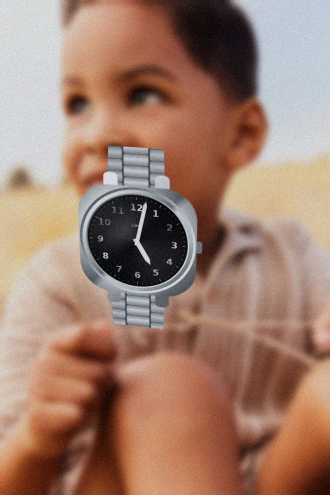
5.02
